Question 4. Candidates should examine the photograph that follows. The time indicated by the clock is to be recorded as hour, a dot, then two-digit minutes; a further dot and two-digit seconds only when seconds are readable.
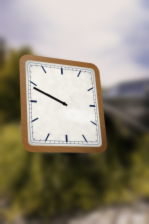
9.49
